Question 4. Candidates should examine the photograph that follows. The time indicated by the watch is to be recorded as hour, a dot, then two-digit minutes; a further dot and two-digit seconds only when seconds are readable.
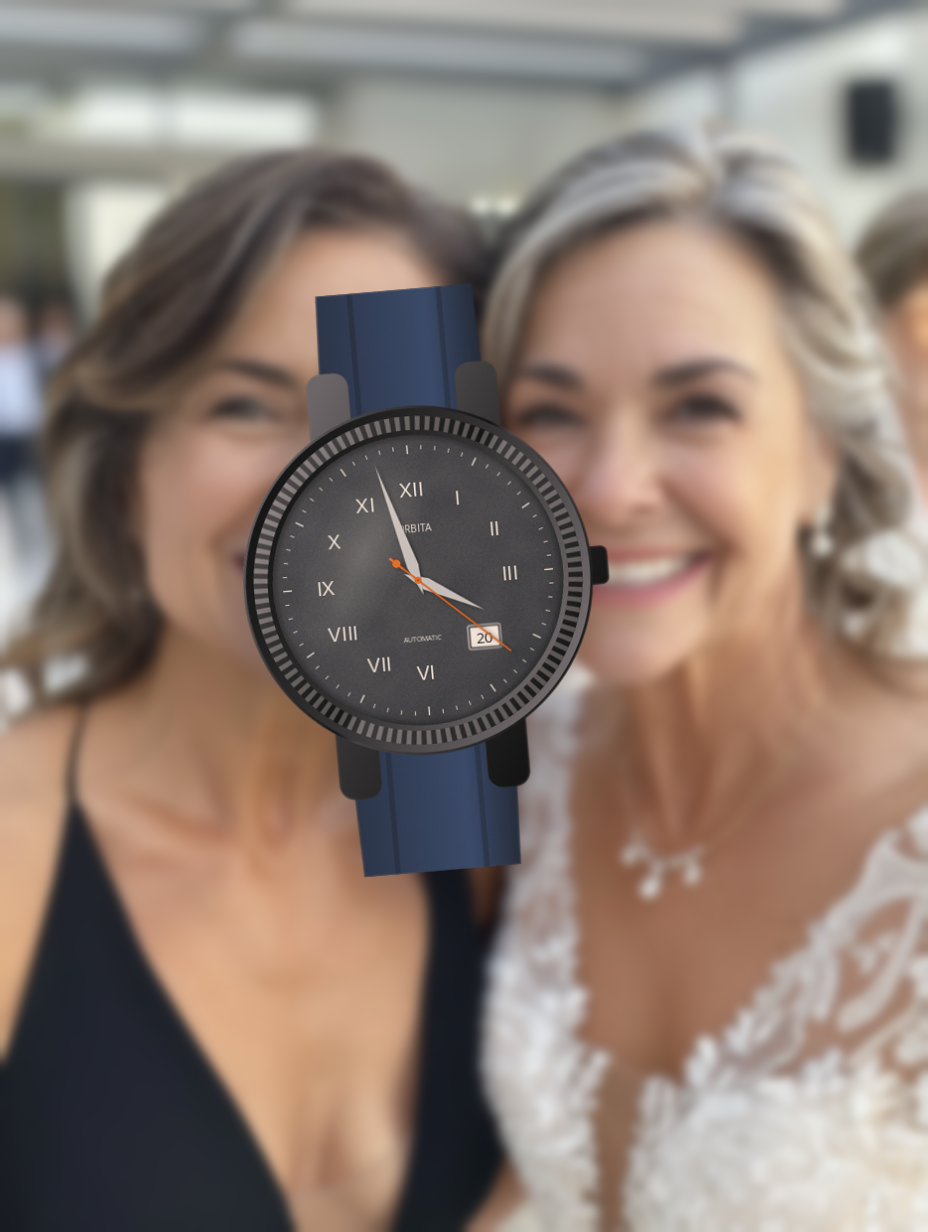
3.57.22
